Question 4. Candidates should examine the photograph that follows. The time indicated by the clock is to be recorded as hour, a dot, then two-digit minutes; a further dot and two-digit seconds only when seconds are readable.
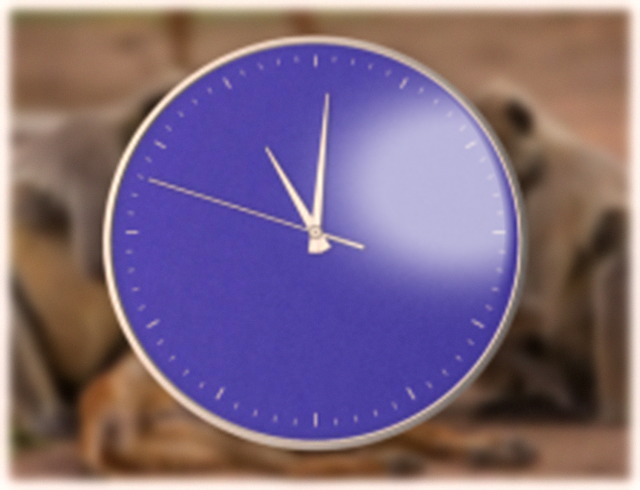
11.00.48
